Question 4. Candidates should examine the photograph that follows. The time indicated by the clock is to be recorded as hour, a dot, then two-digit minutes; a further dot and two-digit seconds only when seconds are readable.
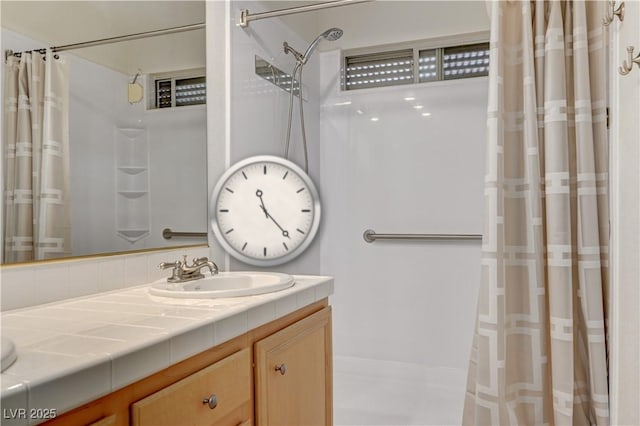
11.23
